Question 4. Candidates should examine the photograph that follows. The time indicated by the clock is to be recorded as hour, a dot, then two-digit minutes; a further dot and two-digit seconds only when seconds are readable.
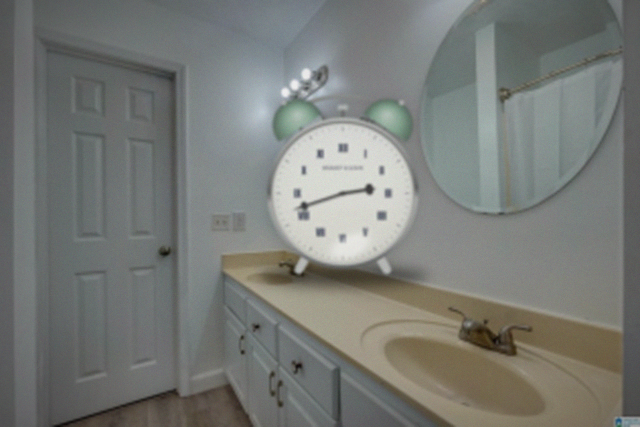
2.42
